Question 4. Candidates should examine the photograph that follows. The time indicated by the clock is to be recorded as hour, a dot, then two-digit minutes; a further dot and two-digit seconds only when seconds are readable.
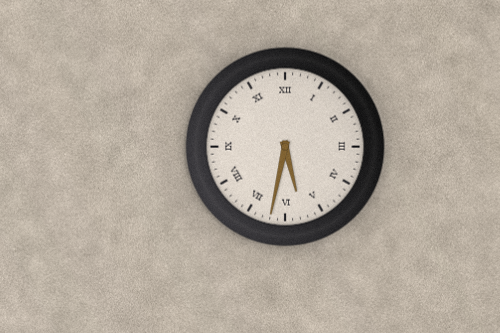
5.32
